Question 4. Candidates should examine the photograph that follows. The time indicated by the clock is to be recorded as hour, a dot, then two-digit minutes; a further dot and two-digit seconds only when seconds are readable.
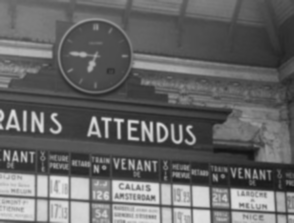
6.46
